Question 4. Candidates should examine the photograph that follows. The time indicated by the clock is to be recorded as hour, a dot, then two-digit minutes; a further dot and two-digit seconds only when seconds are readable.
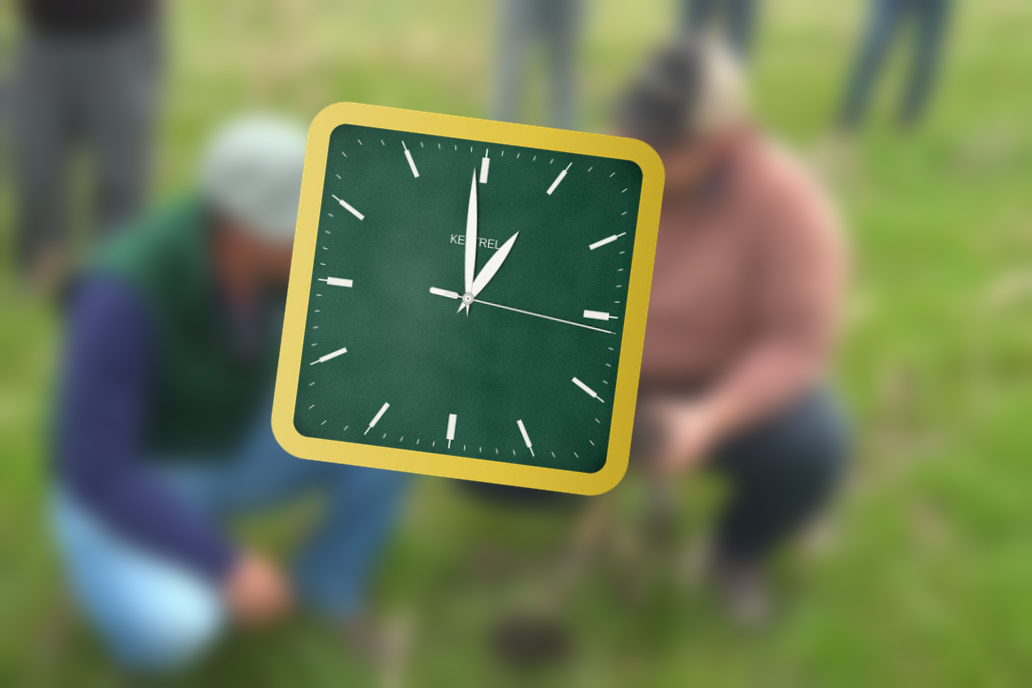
12.59.16
